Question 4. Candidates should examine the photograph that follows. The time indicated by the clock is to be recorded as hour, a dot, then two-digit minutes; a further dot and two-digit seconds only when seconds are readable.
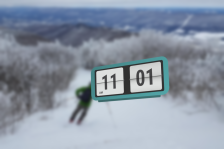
11.01
